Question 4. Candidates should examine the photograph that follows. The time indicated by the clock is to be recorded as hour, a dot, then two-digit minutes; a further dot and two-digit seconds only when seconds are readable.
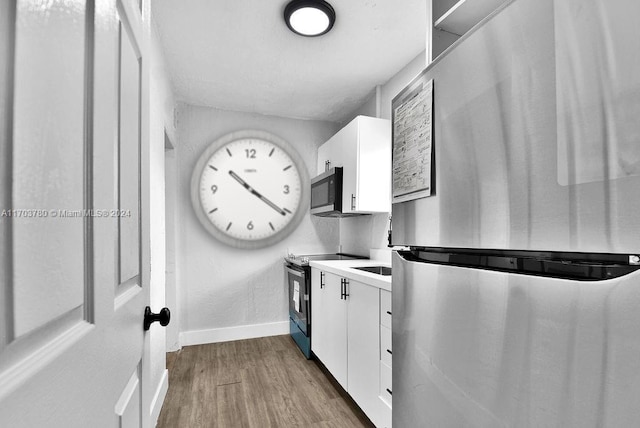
10.21
